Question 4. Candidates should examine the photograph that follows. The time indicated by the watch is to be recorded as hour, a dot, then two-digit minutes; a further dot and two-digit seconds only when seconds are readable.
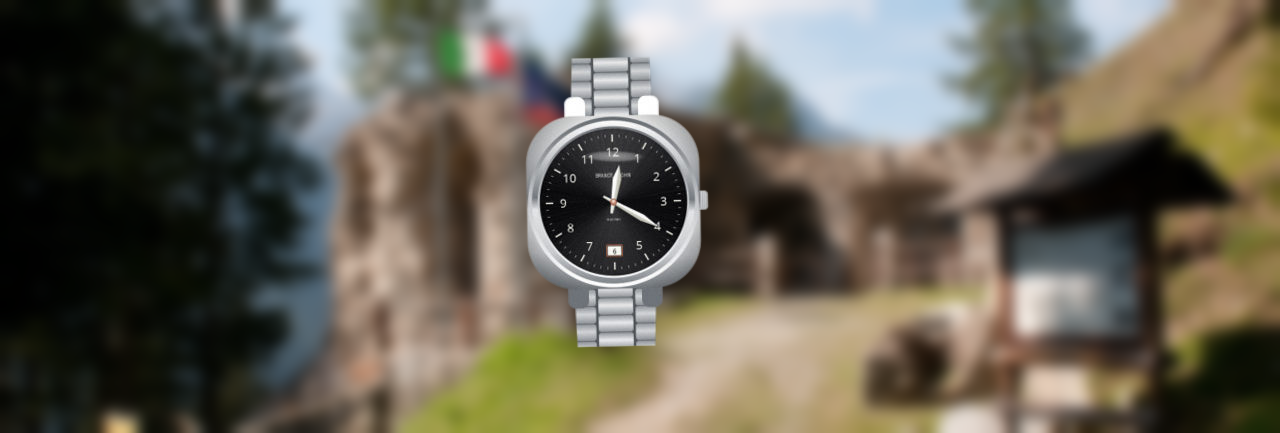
12.20
